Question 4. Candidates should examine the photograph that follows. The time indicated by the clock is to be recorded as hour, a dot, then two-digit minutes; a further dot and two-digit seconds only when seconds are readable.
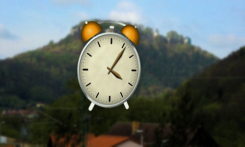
4.06
